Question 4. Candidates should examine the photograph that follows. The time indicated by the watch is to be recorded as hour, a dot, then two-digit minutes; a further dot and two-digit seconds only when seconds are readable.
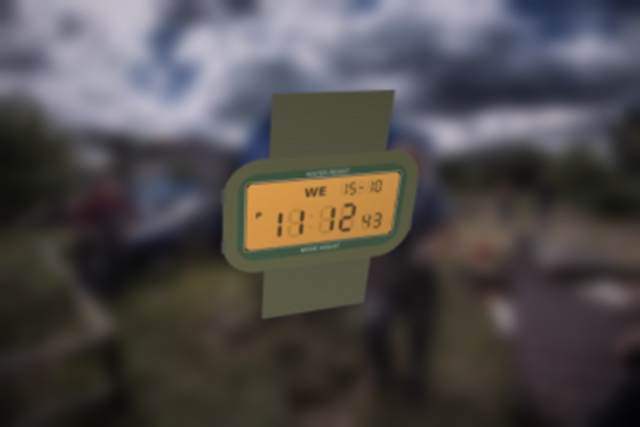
11.12.43
